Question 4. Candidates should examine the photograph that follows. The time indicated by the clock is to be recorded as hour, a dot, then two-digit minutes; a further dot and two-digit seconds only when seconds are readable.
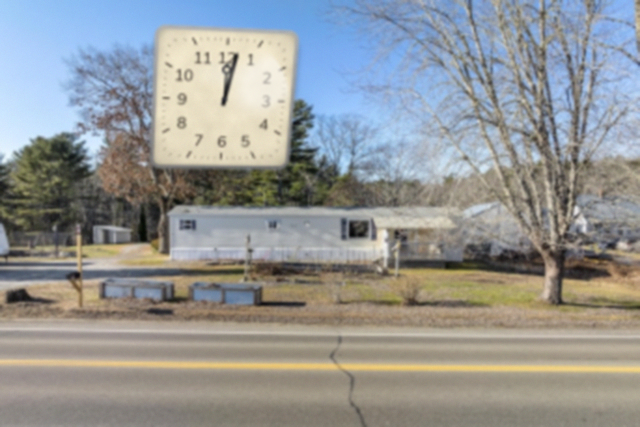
12.02
